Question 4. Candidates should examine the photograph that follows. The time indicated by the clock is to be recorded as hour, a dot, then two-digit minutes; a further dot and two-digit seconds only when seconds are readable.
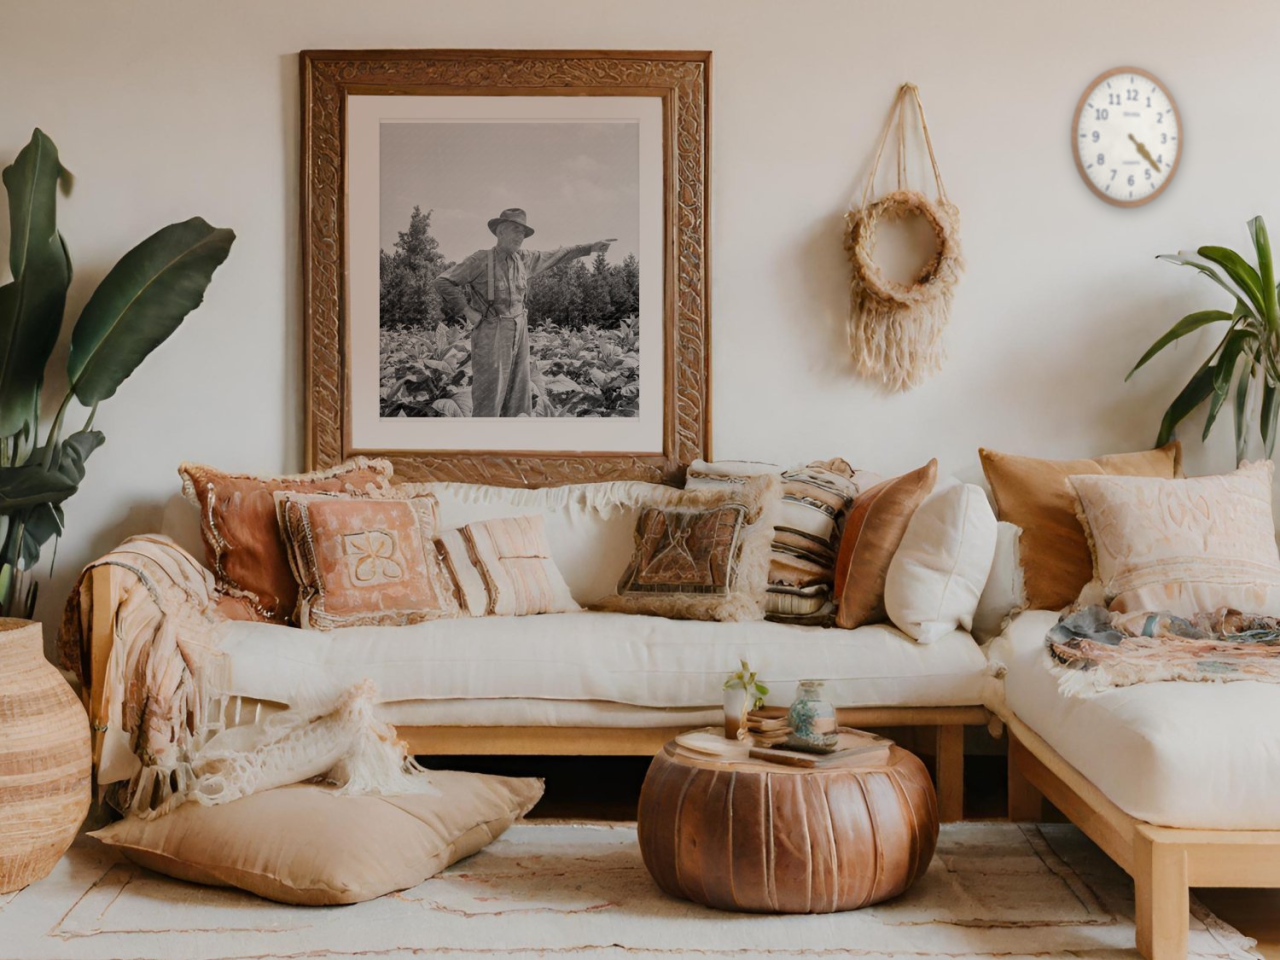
4.22
